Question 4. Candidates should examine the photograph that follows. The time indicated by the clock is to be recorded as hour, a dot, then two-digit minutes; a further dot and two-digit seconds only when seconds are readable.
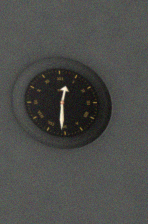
12.31
